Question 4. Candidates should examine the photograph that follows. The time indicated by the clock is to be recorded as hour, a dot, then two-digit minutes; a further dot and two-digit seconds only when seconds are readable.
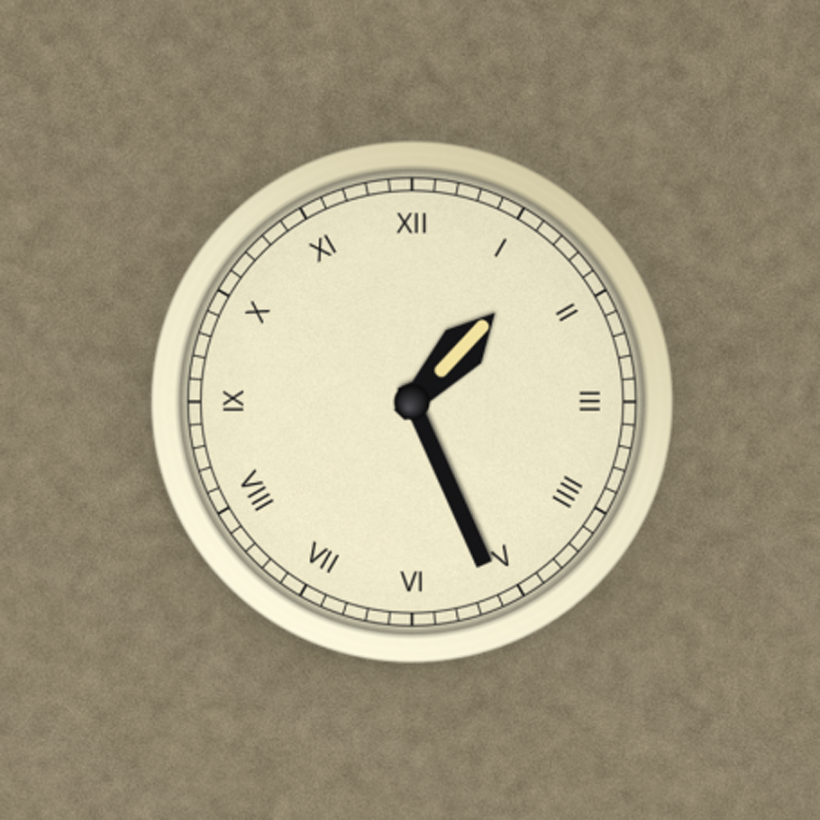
1.26
